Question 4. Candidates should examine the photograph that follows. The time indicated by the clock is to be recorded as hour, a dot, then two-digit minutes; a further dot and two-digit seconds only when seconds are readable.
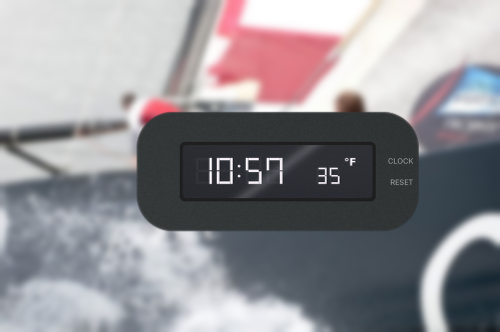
10.57
